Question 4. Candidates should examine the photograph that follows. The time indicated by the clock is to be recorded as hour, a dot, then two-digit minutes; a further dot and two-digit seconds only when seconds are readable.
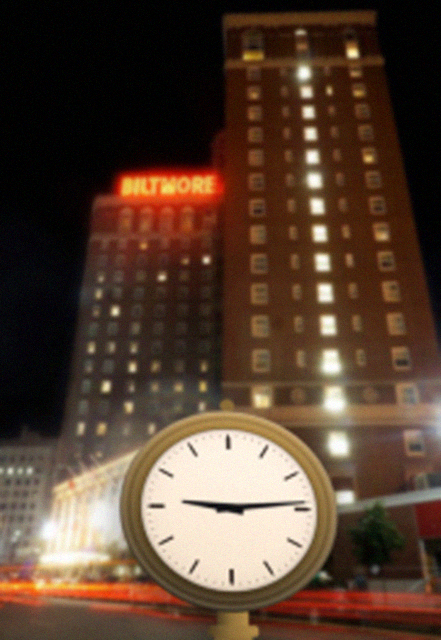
9.14
